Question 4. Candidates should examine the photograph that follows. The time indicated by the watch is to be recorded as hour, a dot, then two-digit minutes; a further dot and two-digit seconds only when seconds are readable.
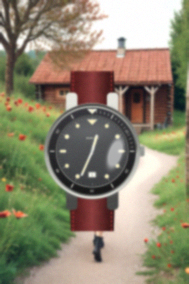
12.34
